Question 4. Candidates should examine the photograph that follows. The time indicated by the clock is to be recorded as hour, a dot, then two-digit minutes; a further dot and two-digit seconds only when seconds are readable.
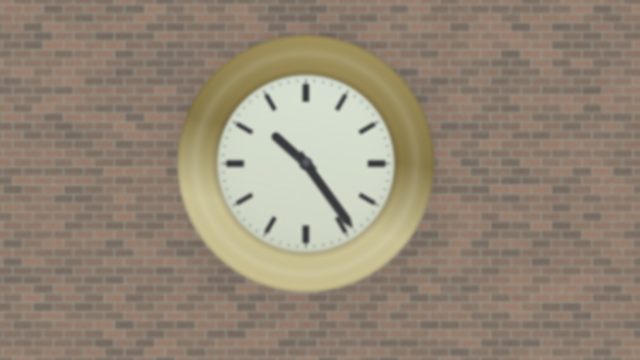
10.24
